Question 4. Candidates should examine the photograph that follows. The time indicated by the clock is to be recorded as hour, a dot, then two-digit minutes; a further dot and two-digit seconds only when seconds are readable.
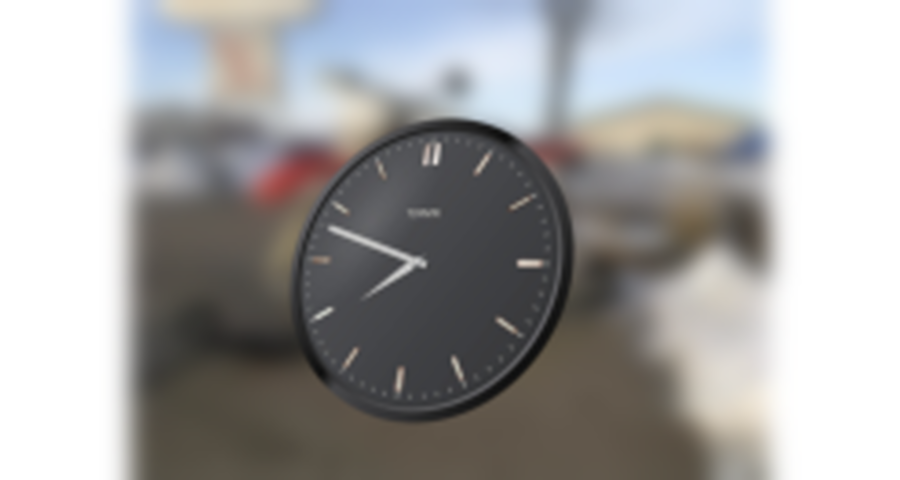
7.48
